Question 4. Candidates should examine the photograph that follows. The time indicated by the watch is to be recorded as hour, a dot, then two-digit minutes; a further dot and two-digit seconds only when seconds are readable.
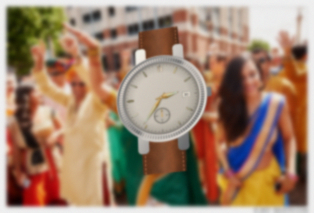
2.36
